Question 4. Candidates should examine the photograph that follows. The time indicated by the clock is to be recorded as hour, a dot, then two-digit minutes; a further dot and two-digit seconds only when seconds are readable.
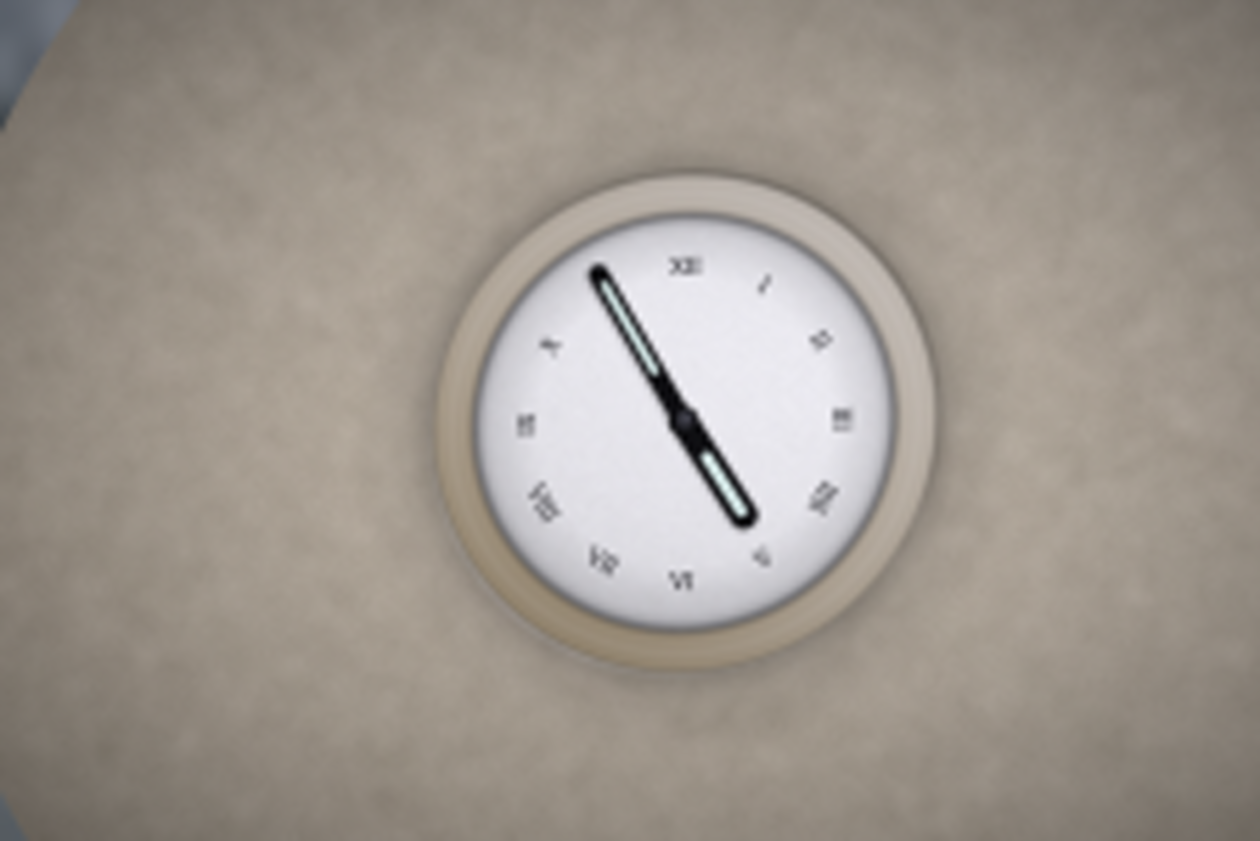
4.55
